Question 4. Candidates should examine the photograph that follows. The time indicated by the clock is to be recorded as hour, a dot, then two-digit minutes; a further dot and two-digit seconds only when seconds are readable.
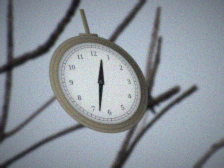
12.33
